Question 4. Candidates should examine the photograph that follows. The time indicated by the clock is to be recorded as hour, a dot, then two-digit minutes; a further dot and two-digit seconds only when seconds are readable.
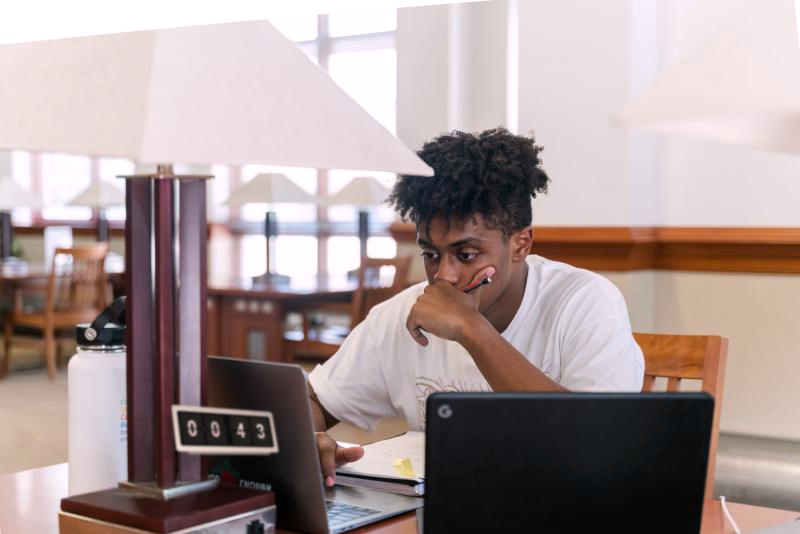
0.43
